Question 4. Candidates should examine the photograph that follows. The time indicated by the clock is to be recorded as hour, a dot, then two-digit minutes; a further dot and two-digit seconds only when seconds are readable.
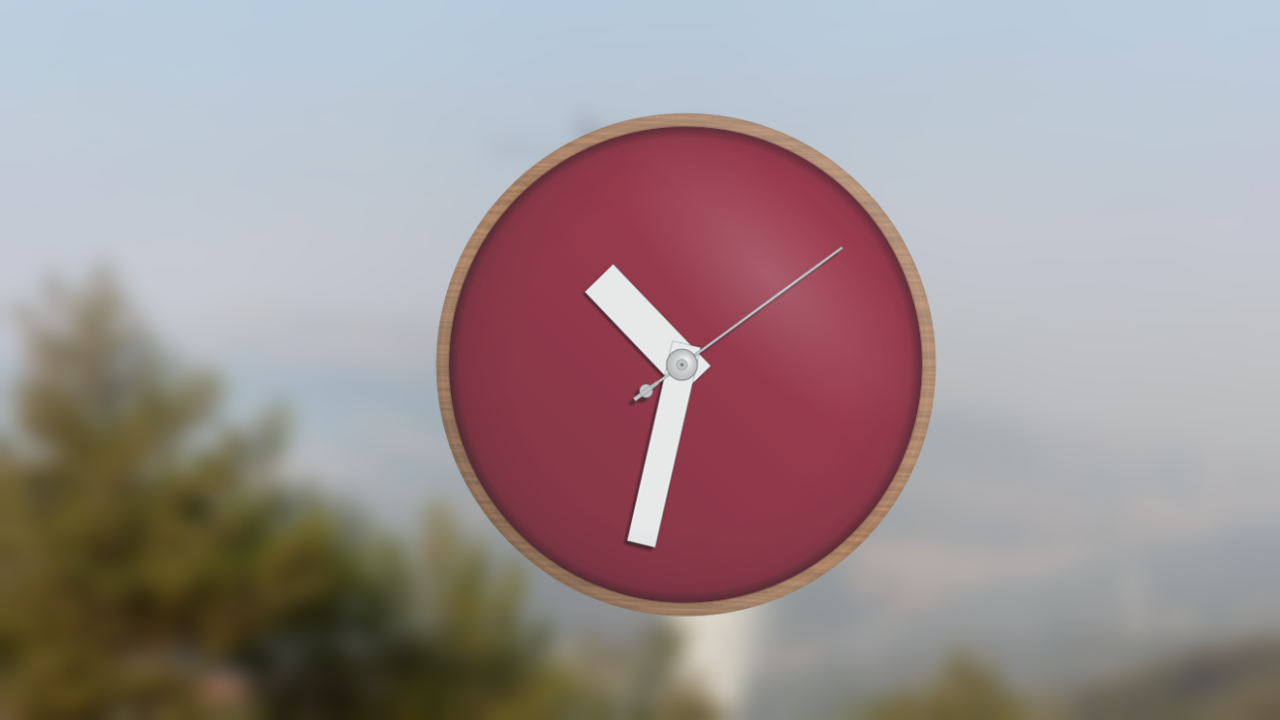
10.32.09
